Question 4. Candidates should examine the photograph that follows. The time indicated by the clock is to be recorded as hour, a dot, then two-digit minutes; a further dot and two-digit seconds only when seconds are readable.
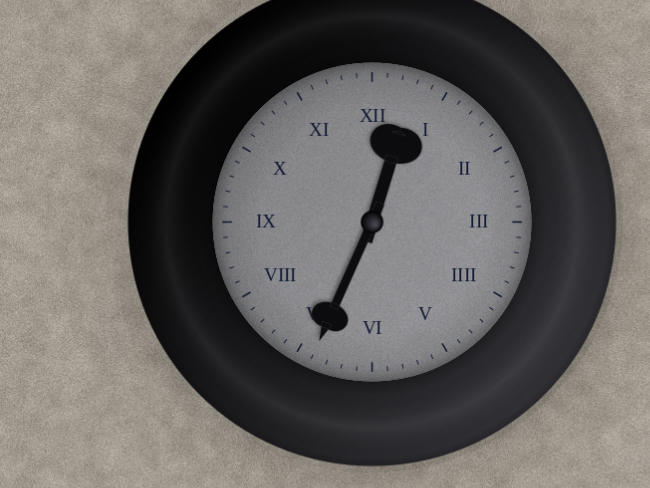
12.34
